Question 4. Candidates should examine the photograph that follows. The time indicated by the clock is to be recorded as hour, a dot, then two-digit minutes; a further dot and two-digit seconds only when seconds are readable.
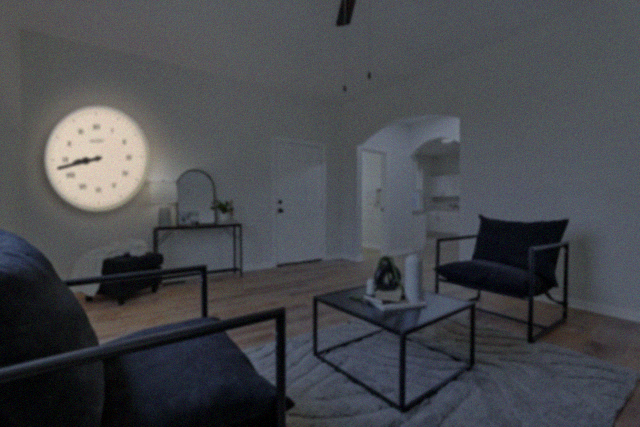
8.43
